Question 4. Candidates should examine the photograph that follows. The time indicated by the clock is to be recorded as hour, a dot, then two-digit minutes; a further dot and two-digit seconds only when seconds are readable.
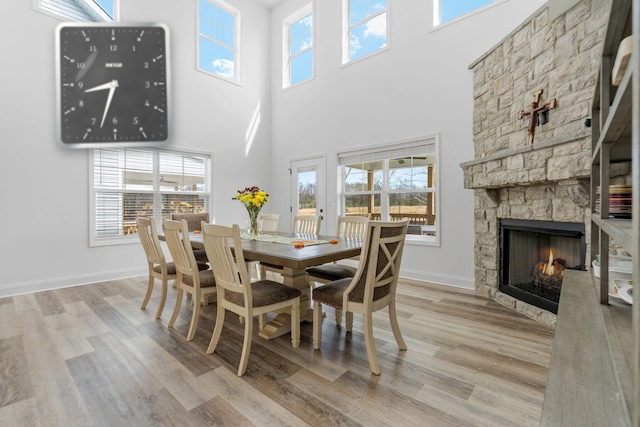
8.33
